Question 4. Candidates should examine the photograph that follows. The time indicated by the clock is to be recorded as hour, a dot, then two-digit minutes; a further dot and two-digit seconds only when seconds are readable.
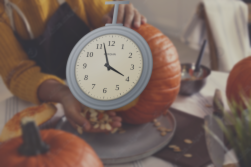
3.57
